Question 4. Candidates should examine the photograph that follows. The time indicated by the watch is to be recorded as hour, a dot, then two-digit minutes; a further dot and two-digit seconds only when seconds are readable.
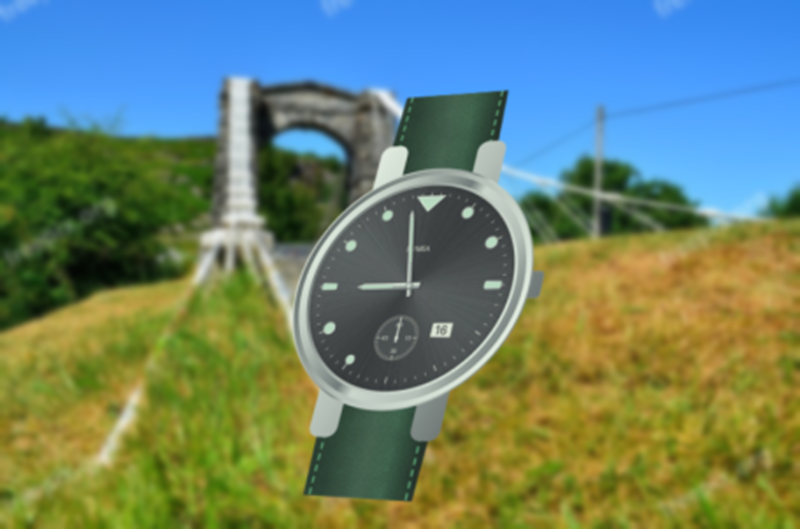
8.58
